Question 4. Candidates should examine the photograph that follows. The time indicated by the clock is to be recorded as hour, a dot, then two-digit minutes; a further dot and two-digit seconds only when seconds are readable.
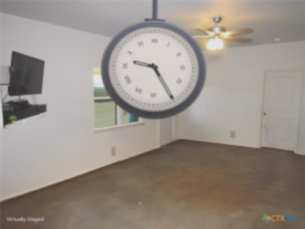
9.25
